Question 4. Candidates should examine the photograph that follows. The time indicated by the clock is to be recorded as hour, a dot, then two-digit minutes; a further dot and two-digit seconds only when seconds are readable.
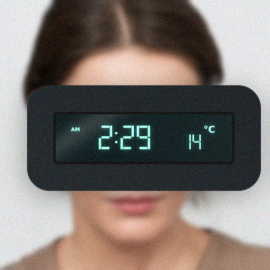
2.29
